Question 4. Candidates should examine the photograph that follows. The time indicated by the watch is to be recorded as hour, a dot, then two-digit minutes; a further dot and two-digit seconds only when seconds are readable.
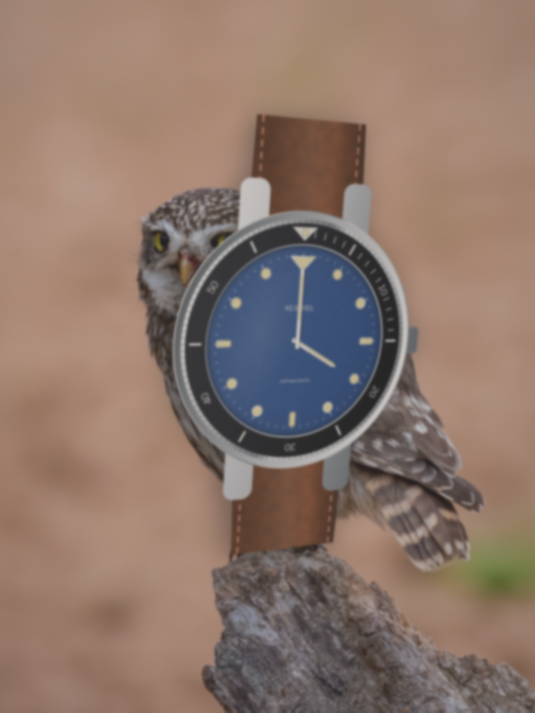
4.00
